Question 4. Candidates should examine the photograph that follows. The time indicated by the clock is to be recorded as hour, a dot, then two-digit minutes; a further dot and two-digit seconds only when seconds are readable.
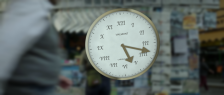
5.18
